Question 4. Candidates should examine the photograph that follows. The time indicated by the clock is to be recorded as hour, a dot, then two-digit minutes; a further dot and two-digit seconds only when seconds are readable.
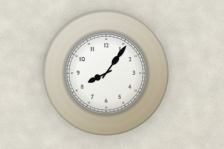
8.06
